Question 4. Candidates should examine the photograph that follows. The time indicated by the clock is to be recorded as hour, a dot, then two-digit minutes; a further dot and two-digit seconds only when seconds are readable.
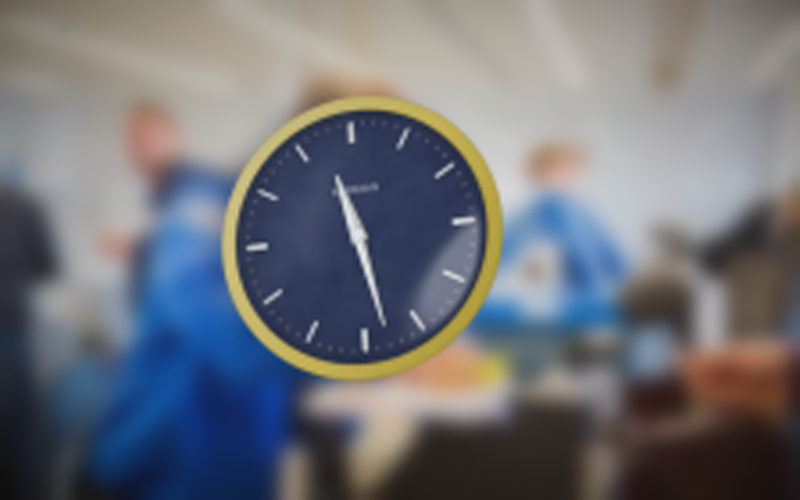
11.28
